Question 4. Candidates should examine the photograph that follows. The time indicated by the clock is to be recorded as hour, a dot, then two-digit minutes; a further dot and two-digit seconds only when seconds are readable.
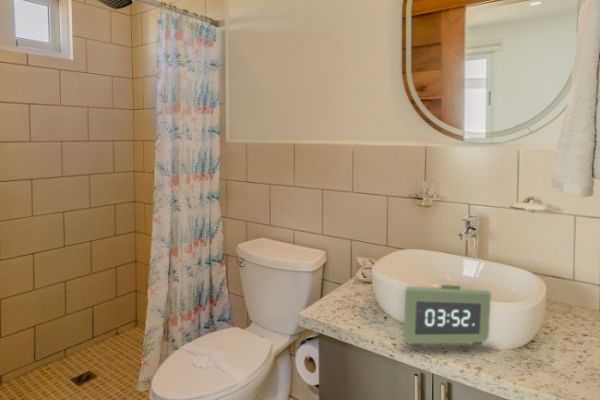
3.52
